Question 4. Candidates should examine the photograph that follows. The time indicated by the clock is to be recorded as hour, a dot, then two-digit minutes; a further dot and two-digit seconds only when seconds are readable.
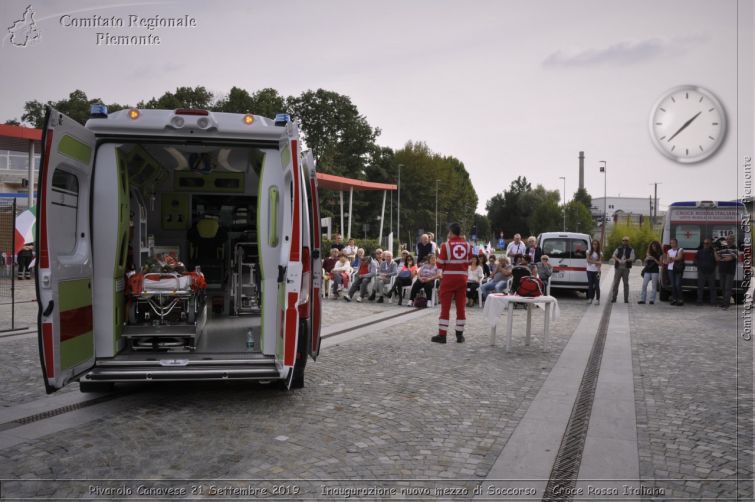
1.38
